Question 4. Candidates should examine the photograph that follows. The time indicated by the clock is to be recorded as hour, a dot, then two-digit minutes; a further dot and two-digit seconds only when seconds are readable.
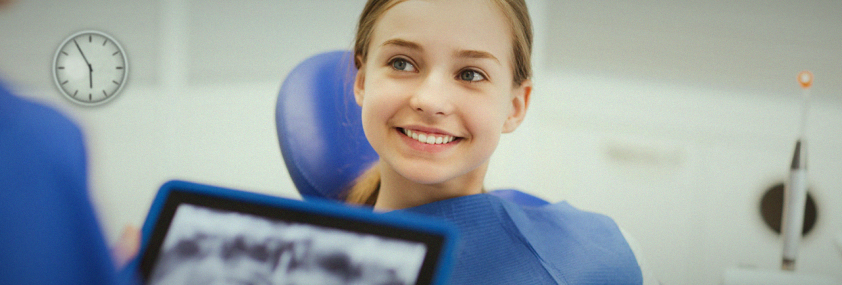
5.55
